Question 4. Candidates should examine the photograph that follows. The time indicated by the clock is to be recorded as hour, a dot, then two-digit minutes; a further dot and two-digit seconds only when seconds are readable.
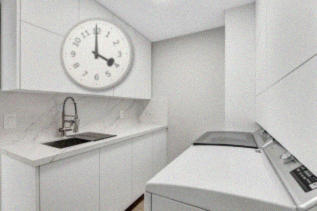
4.00
